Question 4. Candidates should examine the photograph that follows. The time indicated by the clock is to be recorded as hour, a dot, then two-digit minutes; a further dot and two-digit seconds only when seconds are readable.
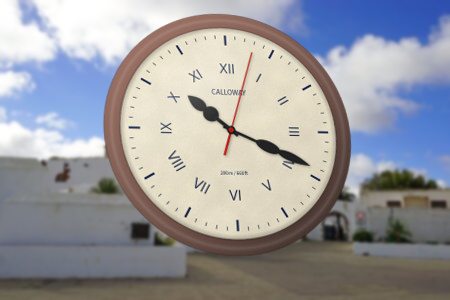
10.19.03
